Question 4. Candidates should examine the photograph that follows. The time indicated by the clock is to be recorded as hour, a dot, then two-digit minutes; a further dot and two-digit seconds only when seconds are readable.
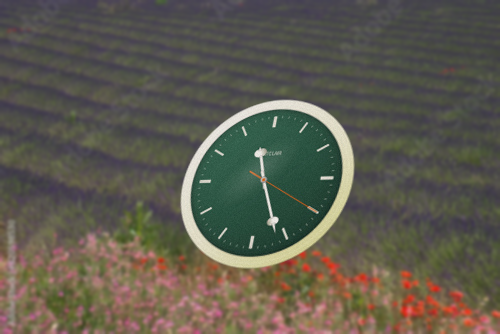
11.26.20
